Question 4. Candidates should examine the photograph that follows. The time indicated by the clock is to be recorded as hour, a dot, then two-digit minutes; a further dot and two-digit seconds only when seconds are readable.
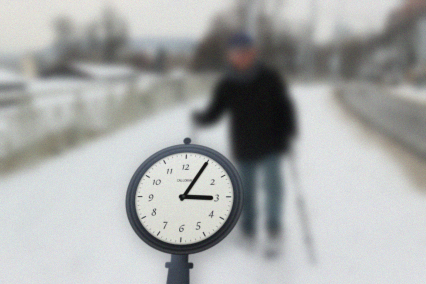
3.05
